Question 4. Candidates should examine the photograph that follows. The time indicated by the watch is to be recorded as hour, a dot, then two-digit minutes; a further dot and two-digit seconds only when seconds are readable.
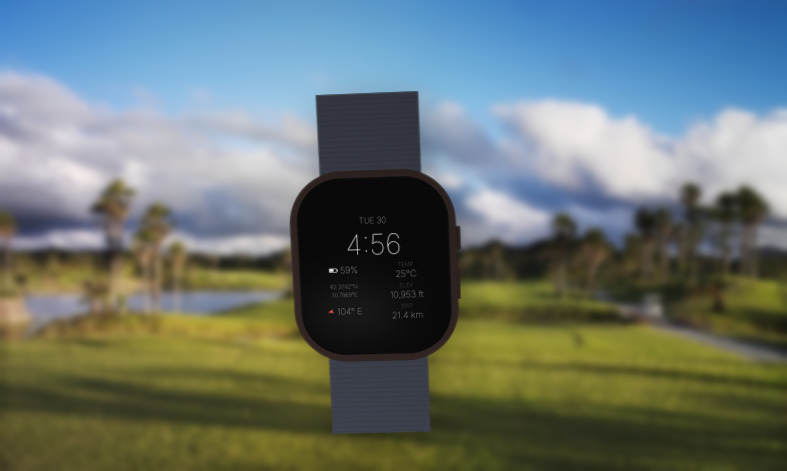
4.56
